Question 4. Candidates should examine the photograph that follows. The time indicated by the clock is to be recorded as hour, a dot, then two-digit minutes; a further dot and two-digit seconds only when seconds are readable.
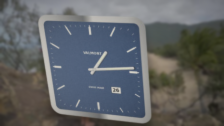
1.14
